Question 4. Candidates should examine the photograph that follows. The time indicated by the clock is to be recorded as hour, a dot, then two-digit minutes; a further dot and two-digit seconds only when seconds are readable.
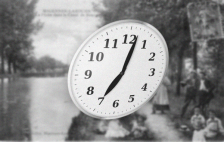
7.02
